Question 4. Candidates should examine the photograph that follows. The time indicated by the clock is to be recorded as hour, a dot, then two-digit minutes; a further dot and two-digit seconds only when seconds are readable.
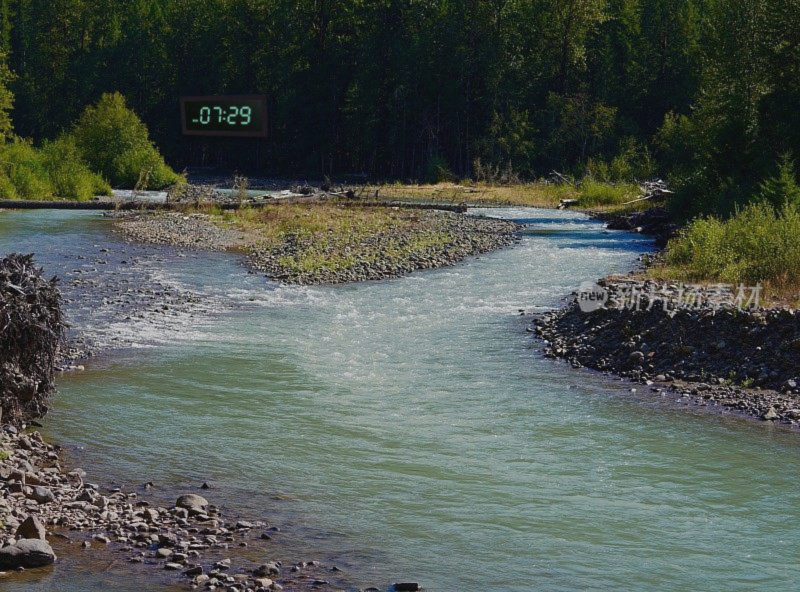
7.29
